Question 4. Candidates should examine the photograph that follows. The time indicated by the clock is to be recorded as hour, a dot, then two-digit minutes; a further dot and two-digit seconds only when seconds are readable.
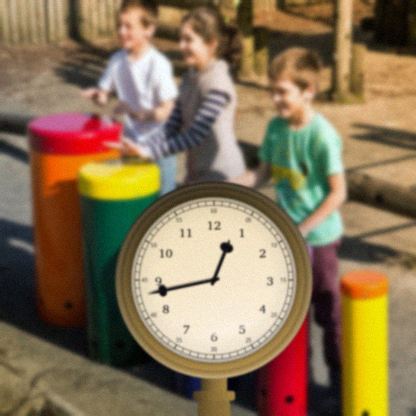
12.43
